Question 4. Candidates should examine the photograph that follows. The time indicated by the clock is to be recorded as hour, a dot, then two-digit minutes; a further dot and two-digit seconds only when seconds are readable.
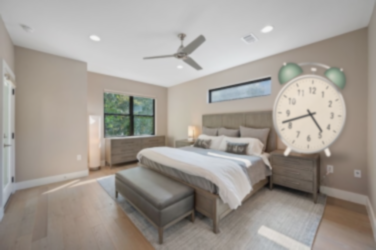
4.42
